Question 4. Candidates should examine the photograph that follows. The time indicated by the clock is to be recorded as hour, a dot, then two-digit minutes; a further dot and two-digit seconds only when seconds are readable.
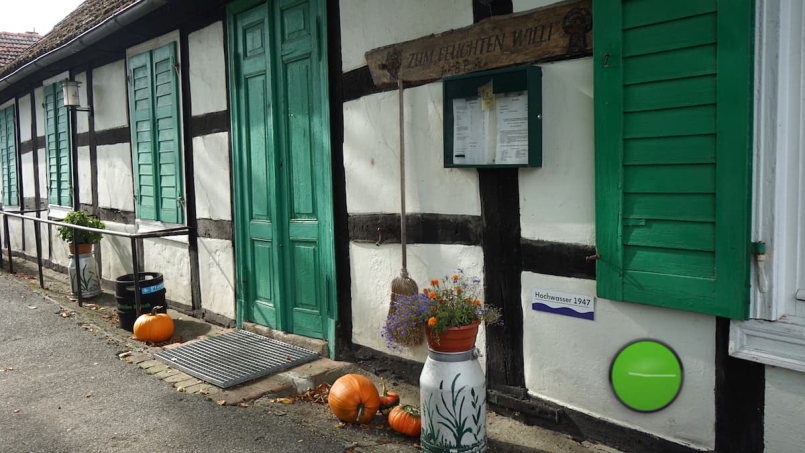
9.15
